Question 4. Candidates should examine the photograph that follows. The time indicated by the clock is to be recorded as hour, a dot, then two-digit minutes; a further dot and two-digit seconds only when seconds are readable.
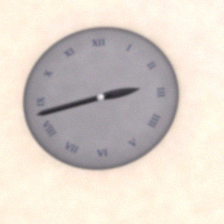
2.43
